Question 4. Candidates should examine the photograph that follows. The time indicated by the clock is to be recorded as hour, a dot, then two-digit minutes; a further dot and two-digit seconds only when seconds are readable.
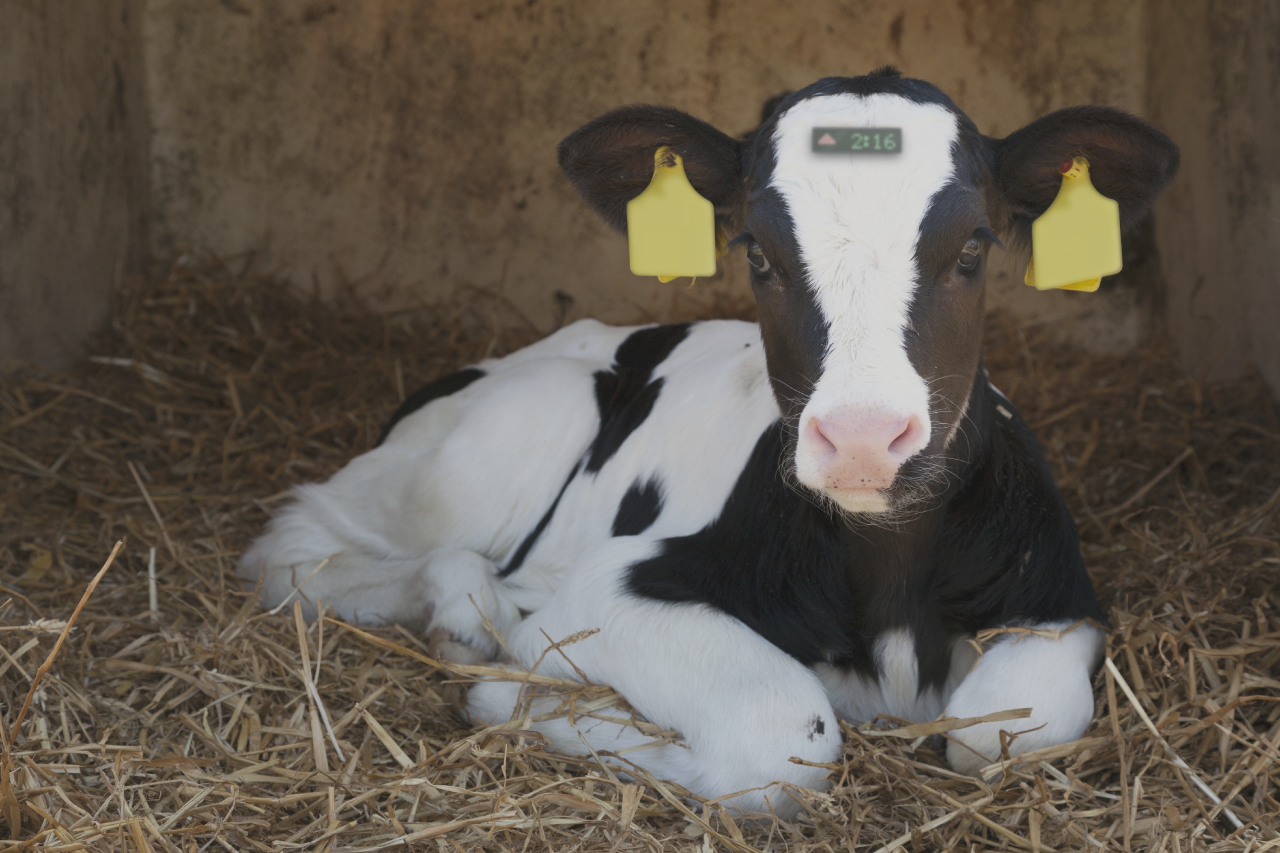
2.16
